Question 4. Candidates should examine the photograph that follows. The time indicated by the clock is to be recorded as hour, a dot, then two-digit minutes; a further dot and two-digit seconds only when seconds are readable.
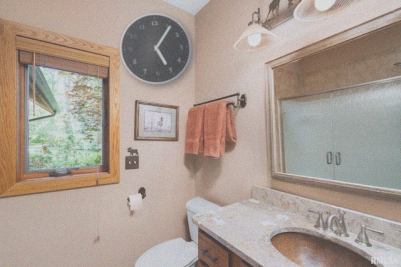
5.06
